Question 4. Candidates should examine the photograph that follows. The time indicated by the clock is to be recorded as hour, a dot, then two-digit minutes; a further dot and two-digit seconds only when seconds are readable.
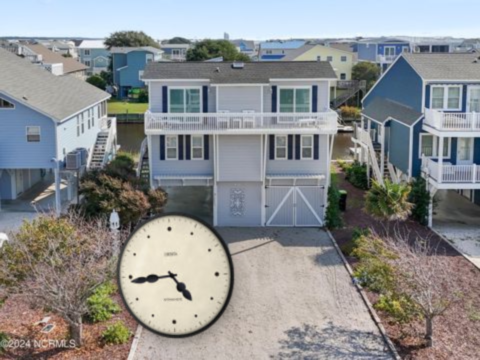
4.44
